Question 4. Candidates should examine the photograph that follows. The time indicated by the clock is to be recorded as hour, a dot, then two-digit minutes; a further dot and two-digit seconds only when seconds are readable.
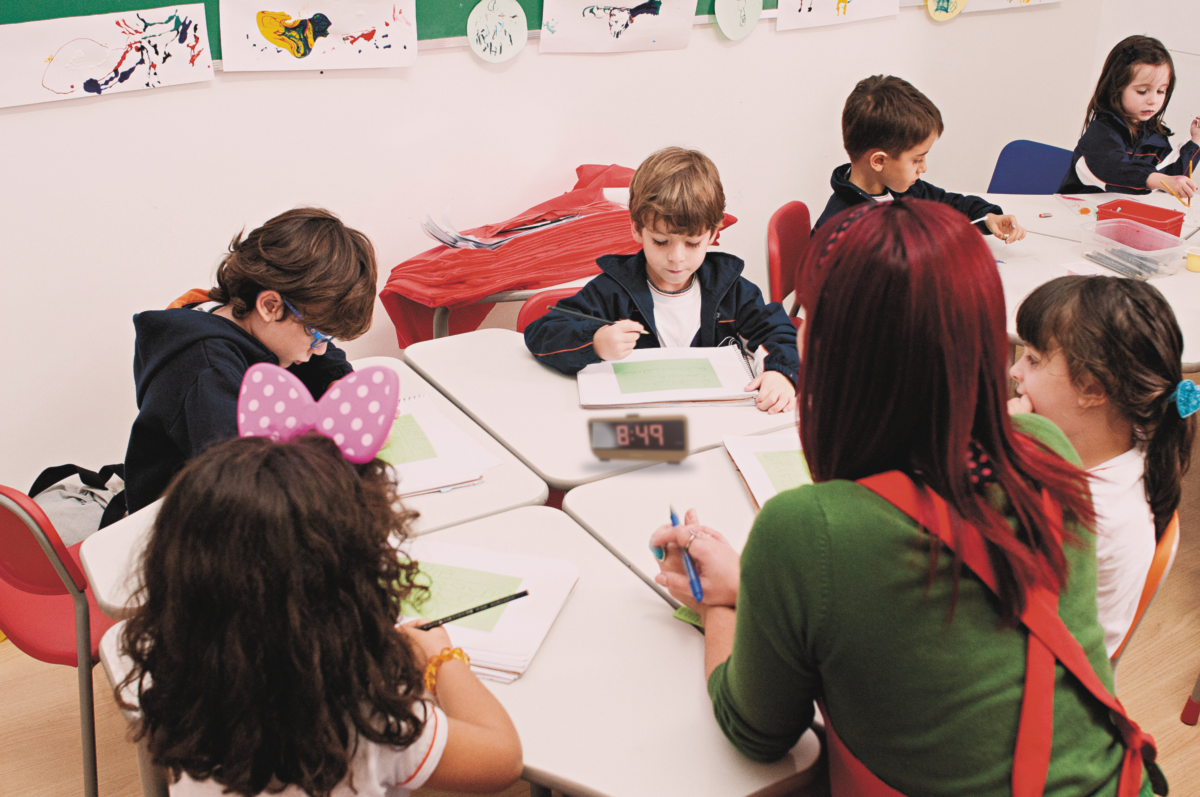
8.49
